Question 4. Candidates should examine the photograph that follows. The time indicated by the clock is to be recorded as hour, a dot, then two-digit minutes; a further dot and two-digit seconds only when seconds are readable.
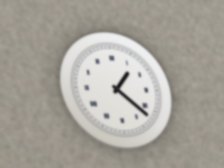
1.22
